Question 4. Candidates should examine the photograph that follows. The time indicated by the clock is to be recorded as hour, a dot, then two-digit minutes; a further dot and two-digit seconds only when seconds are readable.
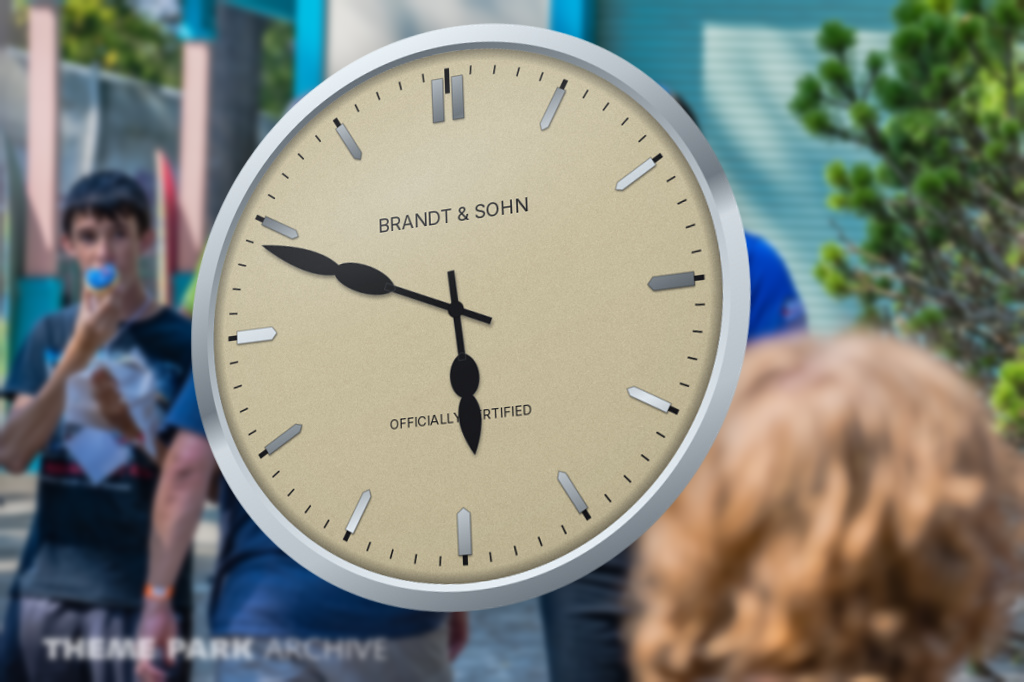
5.49
